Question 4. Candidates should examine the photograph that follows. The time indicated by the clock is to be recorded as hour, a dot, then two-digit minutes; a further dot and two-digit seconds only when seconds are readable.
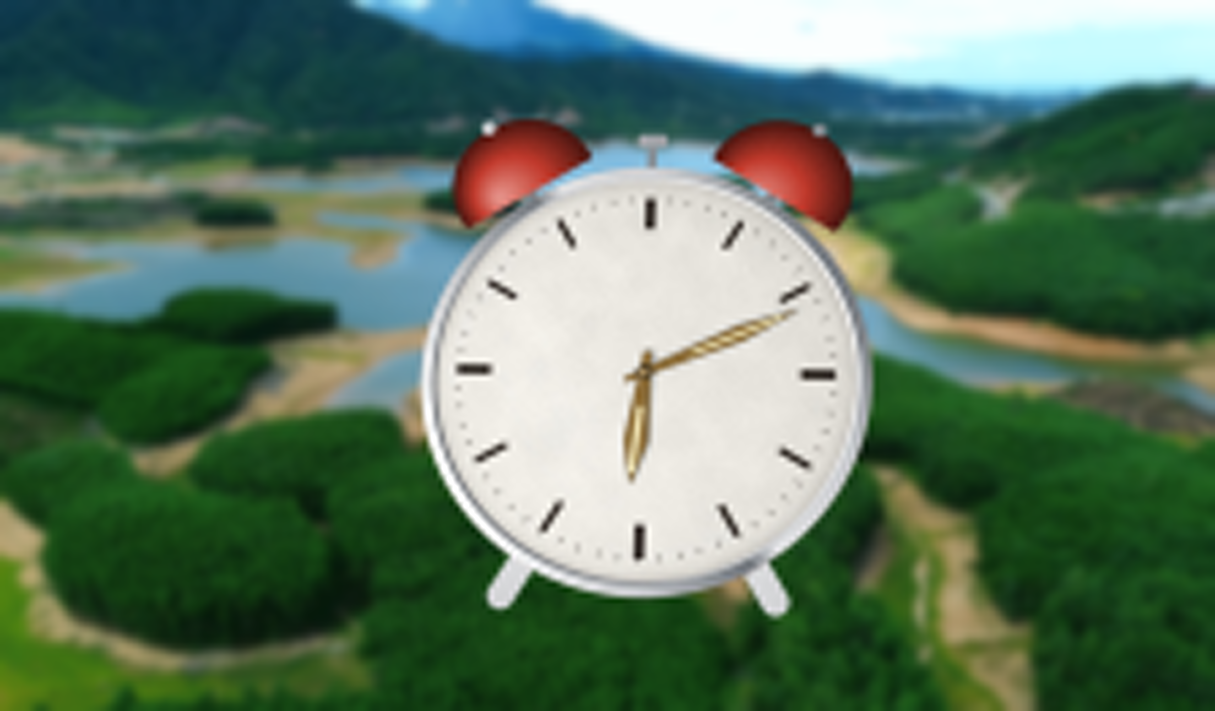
6.11
